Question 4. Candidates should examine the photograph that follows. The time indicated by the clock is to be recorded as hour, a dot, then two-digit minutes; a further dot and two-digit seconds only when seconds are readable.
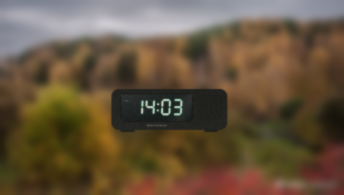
14.03
